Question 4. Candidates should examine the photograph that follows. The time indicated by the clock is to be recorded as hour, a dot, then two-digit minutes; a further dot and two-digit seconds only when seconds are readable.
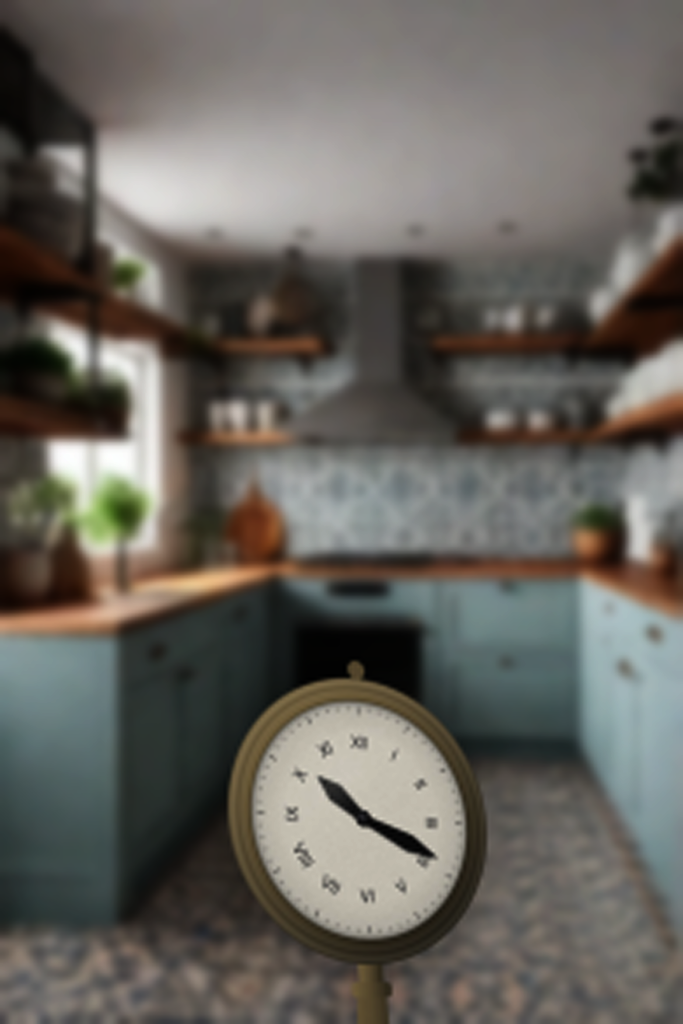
10.19
